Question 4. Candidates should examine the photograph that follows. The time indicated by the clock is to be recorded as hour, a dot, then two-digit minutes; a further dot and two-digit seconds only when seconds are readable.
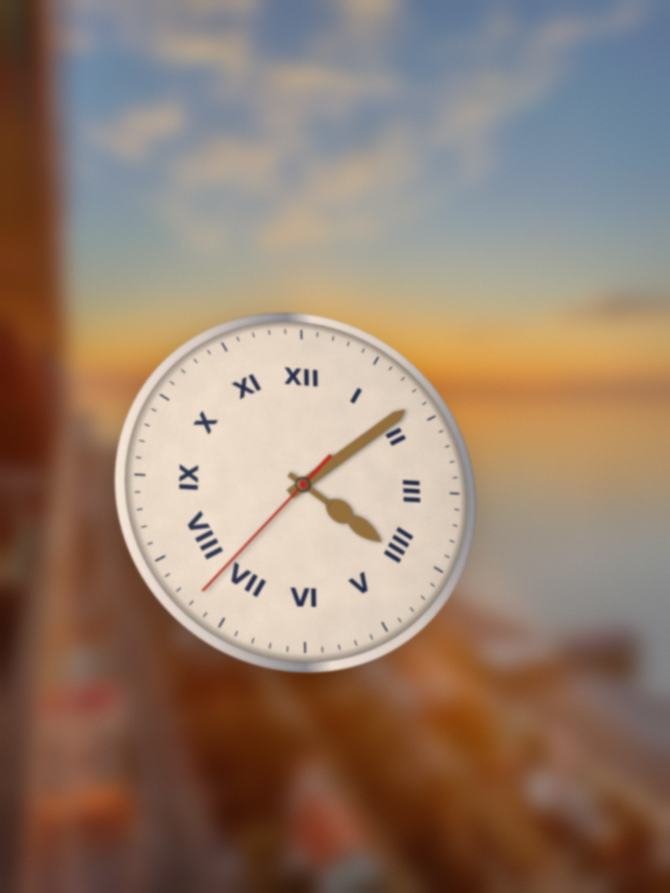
4.08.37
